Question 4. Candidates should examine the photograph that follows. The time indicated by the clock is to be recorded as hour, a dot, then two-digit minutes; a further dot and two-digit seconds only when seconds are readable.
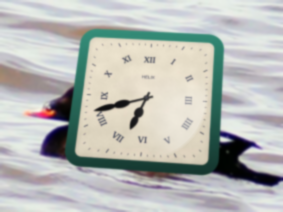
6.42
